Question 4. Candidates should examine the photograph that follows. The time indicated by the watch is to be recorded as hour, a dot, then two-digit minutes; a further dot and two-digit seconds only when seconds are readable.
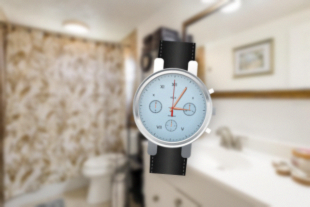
3.05
